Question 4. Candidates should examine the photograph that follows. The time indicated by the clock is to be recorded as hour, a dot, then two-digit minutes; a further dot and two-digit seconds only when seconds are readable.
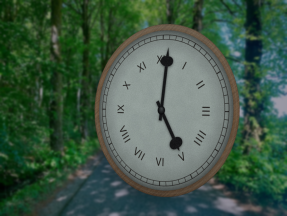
5.01
